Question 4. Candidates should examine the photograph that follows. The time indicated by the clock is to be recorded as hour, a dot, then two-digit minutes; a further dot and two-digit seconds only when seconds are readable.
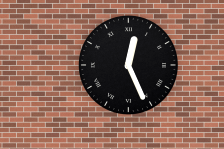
12.26
